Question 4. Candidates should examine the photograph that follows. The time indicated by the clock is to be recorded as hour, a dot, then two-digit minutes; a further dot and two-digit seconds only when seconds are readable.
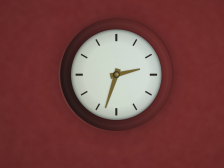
2.33
